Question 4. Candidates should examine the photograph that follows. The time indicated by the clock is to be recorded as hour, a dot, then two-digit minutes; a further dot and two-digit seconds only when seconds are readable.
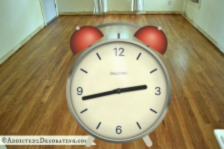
2.43
